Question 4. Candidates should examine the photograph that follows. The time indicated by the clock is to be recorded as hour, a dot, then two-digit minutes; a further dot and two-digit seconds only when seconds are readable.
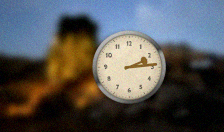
2.14
